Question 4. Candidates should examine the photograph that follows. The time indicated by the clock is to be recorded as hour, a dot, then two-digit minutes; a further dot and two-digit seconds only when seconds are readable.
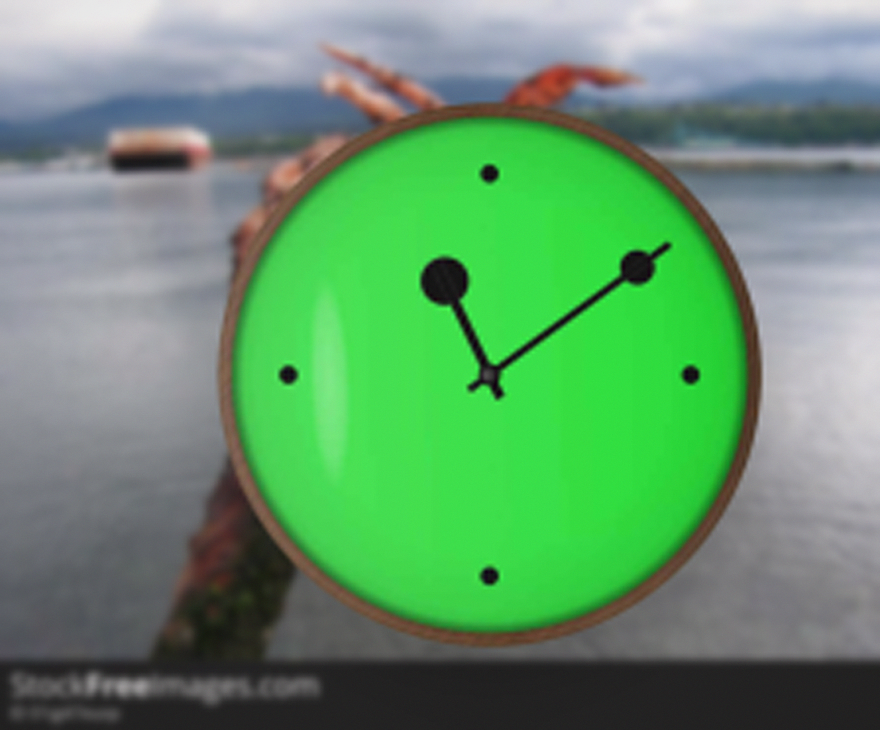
11.09
